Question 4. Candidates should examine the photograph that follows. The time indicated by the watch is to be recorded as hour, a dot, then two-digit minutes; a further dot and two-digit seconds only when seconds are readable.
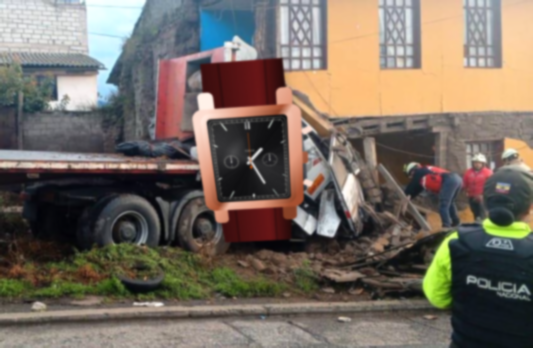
1.26
